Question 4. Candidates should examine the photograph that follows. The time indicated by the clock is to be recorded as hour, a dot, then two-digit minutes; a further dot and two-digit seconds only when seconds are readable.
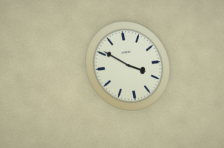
3.51
